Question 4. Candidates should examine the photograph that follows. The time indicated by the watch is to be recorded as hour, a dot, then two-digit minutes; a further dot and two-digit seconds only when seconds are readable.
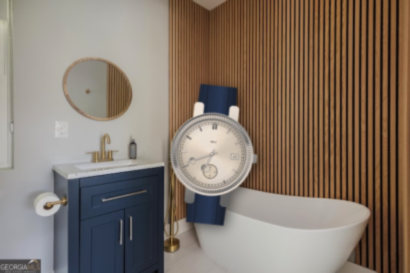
6.41
